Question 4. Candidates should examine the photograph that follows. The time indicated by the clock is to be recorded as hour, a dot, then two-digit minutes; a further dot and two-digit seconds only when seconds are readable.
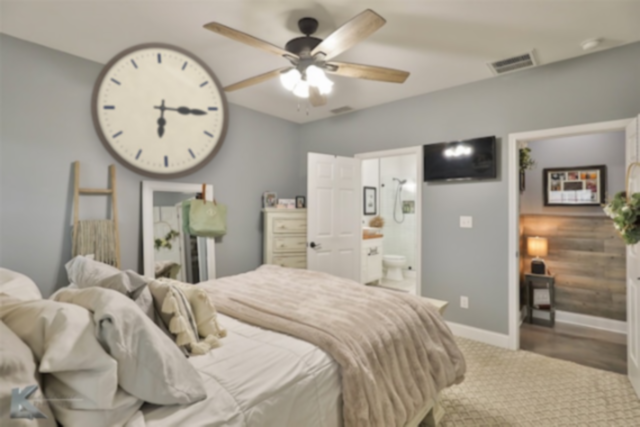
6.16
